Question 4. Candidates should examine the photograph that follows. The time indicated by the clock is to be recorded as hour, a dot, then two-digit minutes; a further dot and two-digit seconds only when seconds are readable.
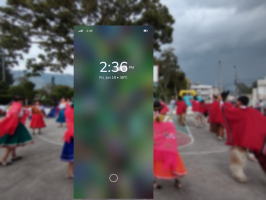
2.36
